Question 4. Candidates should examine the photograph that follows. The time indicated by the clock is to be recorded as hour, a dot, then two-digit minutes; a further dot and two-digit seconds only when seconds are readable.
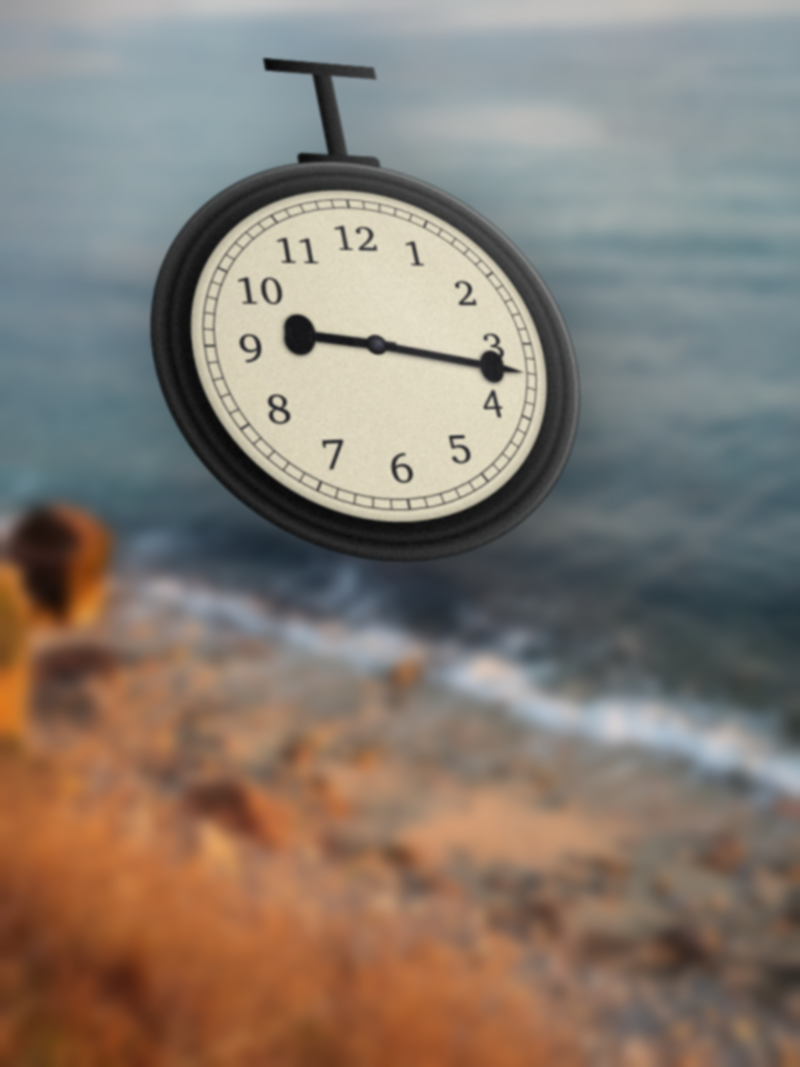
9.17
